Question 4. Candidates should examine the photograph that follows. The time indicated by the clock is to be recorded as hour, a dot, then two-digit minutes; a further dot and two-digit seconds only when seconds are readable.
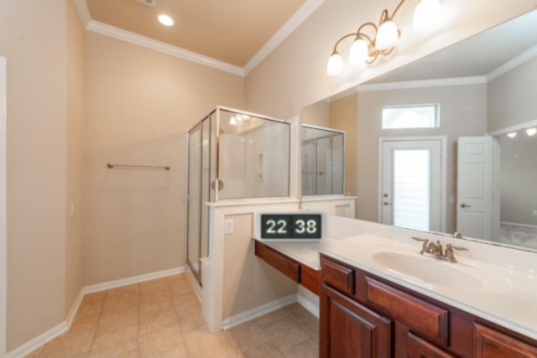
22.38
